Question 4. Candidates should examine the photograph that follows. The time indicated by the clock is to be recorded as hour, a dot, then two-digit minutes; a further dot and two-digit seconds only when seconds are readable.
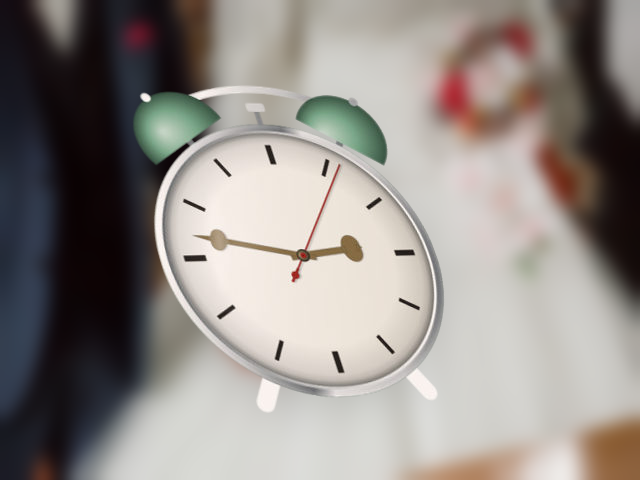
2.47.06
